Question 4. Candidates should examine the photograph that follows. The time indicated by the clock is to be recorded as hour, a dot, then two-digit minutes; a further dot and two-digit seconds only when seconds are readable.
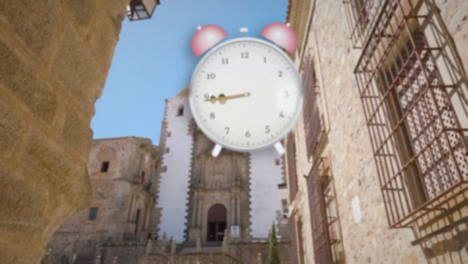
8.44
